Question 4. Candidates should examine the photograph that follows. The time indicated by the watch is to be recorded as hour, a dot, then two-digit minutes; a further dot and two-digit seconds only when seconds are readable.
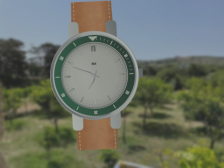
6.49
